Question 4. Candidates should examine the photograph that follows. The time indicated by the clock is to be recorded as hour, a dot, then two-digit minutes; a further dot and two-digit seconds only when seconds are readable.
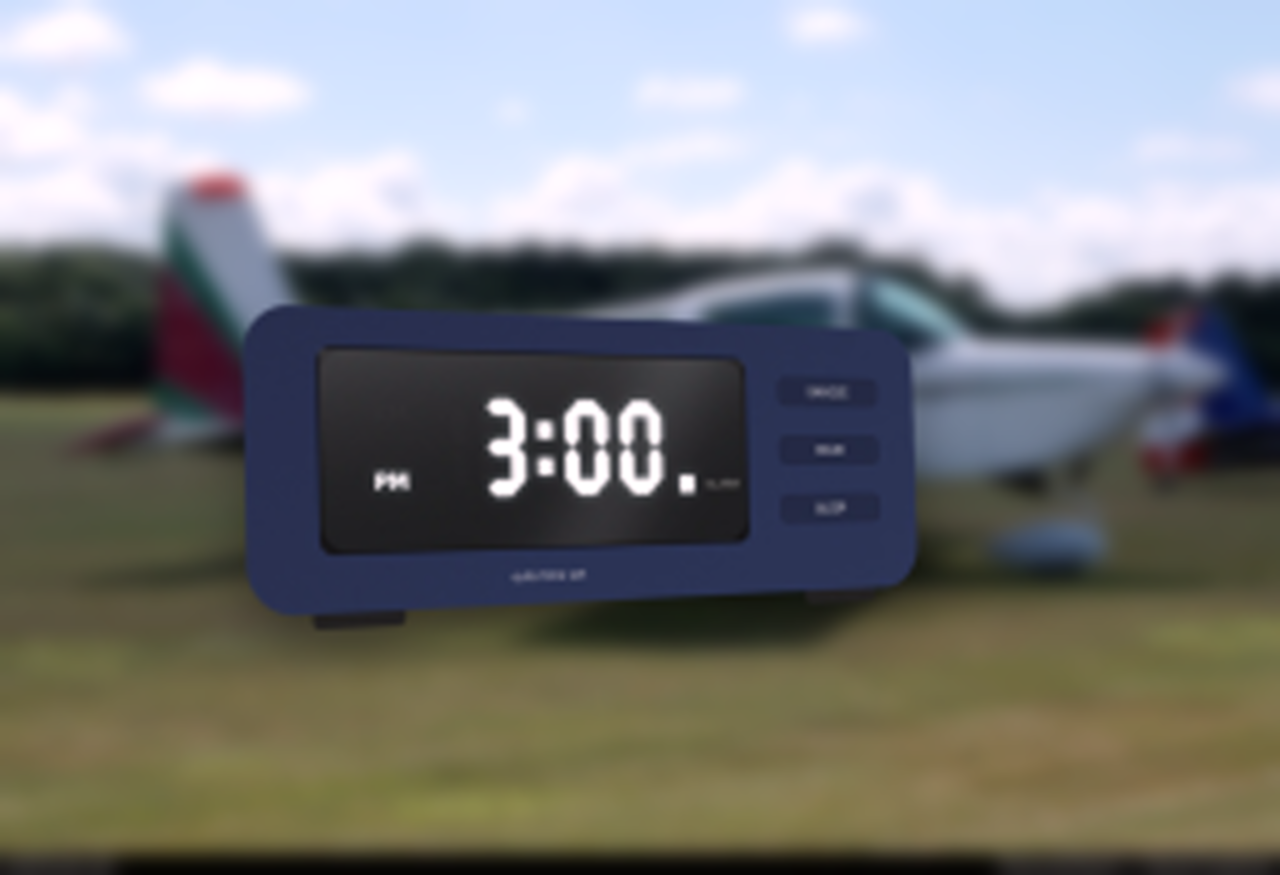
3.00
